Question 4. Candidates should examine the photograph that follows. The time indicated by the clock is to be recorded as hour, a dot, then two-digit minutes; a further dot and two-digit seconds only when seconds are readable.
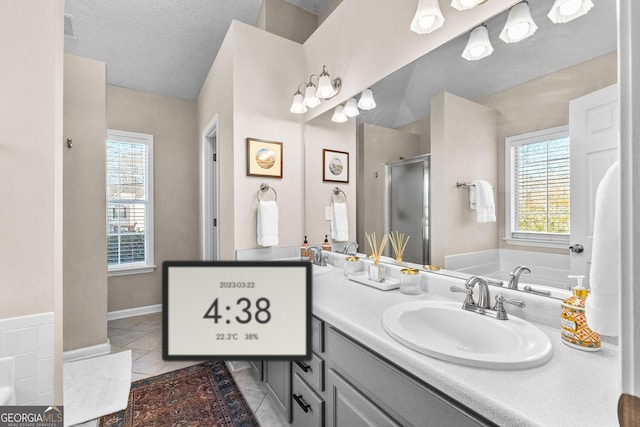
4.38
